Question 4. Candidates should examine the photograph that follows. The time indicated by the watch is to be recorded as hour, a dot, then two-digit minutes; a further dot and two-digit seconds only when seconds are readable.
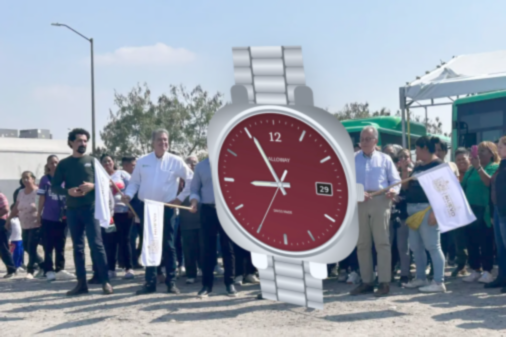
8.55.35
